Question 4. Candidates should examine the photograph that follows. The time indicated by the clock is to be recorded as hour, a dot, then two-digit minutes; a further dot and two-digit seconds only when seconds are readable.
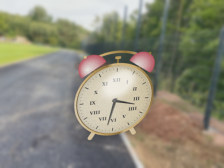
3.32
